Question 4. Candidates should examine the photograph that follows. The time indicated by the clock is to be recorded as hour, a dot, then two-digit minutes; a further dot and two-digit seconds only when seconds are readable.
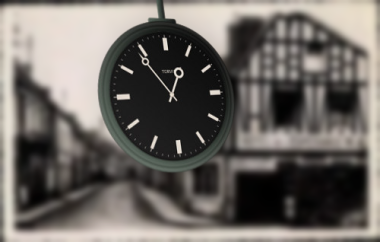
12.54
